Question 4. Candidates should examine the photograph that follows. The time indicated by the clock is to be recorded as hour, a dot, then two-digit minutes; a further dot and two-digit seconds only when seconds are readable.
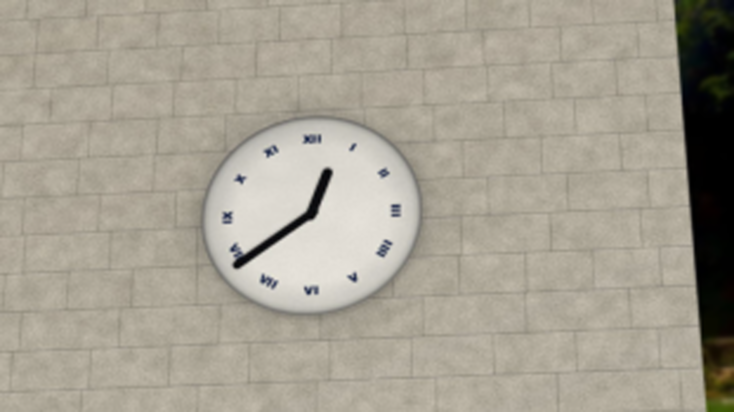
12.39
